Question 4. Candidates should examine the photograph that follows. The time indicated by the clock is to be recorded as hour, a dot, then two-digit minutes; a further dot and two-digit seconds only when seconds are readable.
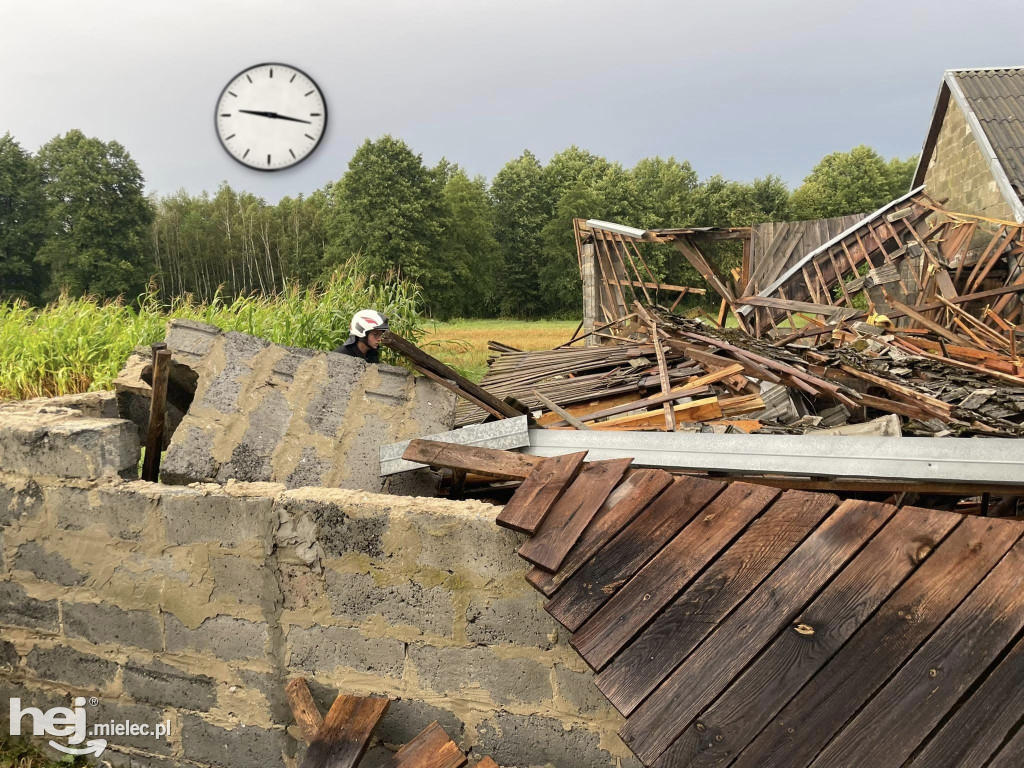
9.17
